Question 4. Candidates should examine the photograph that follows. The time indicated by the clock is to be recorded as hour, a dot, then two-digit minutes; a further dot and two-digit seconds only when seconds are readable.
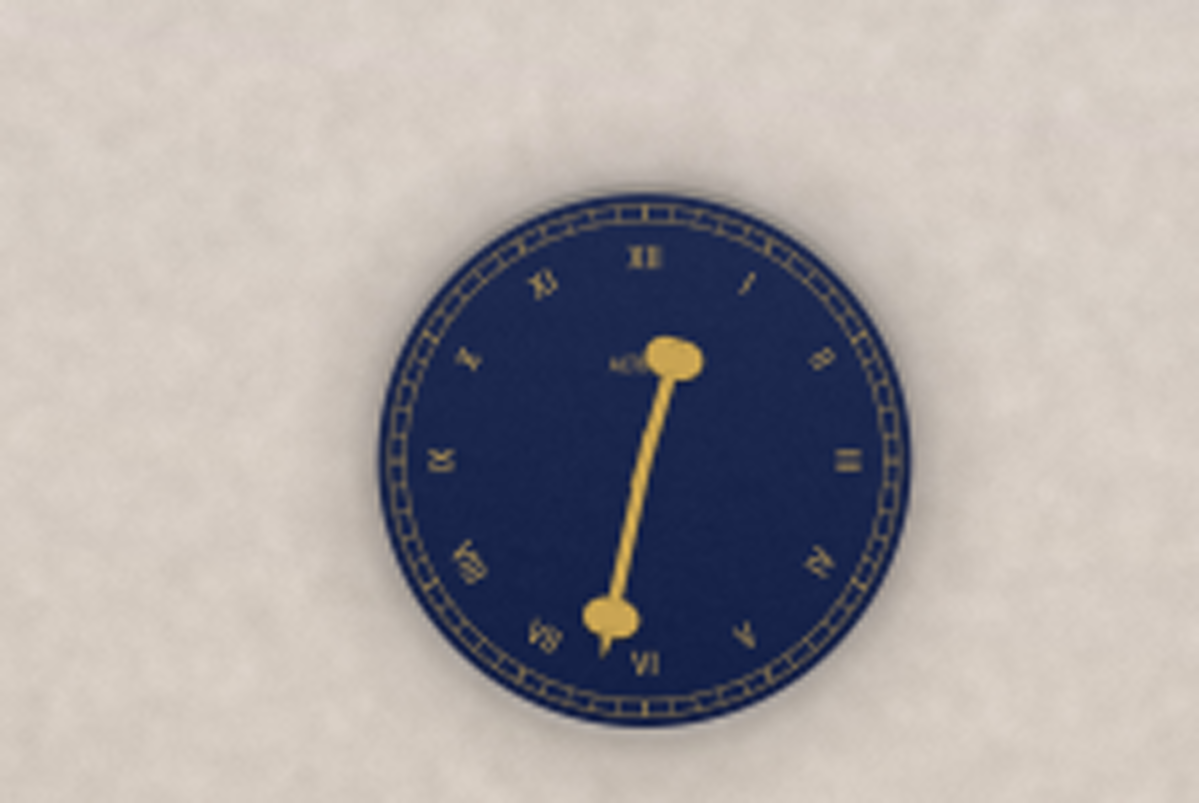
12.32
